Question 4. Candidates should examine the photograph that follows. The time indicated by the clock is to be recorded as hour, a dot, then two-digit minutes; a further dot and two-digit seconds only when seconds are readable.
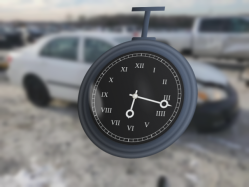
6.17
